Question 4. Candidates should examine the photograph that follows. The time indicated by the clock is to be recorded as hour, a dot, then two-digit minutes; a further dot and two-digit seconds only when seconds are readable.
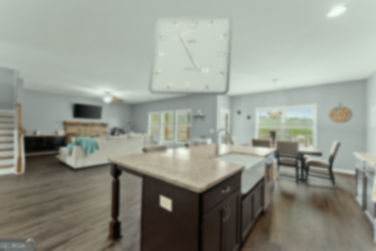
4.55
